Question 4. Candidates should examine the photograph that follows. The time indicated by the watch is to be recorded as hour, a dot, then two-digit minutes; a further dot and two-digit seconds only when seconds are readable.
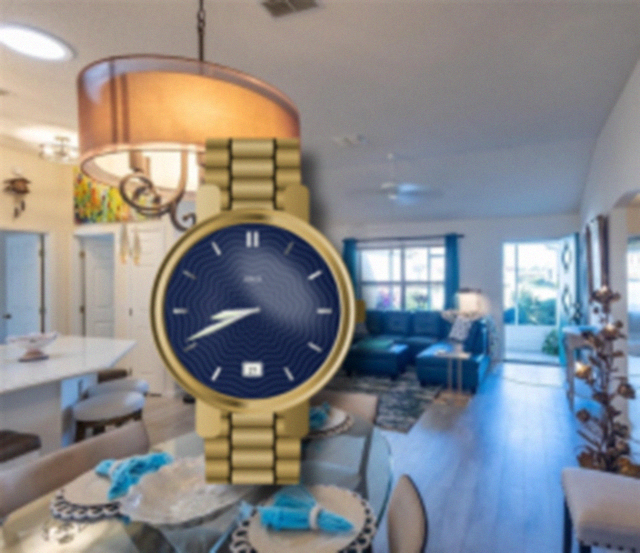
8.41
